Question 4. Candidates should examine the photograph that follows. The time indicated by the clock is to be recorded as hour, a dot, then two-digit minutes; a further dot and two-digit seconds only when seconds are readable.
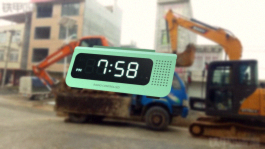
7.58
